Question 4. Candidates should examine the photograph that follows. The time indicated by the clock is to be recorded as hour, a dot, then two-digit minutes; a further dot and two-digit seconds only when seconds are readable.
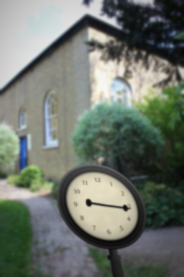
9.16
